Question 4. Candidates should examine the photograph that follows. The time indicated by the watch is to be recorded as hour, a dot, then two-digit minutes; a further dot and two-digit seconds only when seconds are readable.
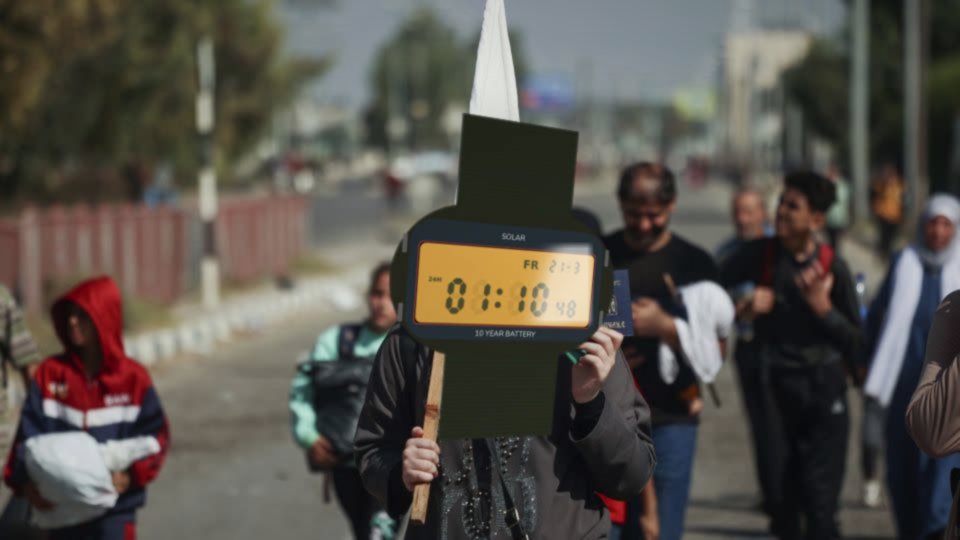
1.10.48
